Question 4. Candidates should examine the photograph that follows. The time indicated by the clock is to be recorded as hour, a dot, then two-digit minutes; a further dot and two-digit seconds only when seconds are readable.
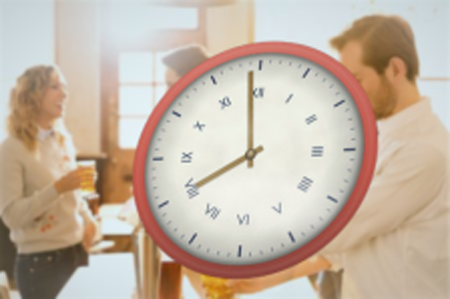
7.59
